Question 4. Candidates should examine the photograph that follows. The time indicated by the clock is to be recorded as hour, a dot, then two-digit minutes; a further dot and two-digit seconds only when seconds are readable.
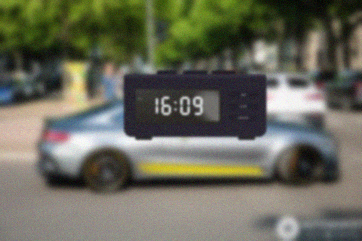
16.09
